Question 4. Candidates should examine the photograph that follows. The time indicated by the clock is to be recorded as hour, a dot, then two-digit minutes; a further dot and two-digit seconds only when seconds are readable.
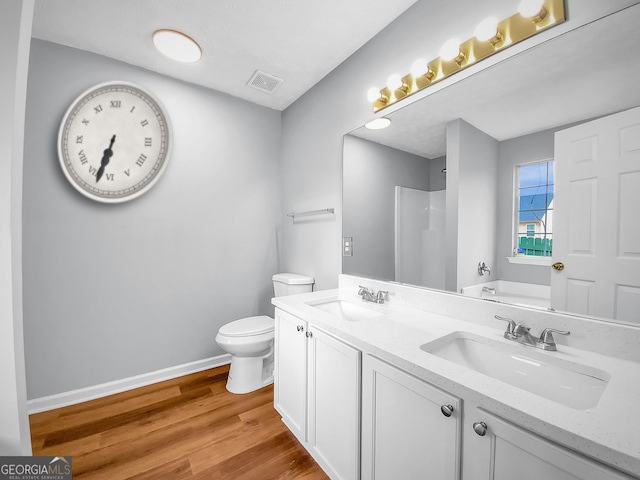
6.33
